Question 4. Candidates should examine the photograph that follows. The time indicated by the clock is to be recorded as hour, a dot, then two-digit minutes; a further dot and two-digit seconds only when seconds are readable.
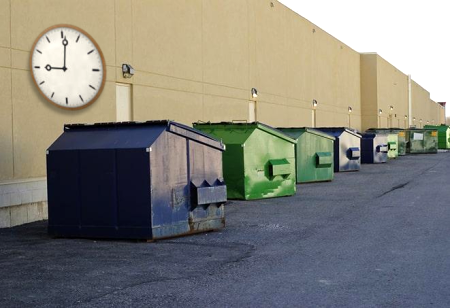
9.01
